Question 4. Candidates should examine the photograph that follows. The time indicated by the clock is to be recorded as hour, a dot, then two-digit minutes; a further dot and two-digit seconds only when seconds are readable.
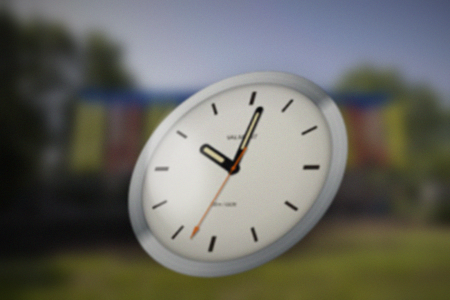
10.01.33
